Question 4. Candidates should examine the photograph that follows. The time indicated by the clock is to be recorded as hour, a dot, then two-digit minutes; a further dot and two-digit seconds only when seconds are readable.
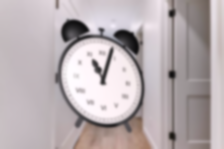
11.03
